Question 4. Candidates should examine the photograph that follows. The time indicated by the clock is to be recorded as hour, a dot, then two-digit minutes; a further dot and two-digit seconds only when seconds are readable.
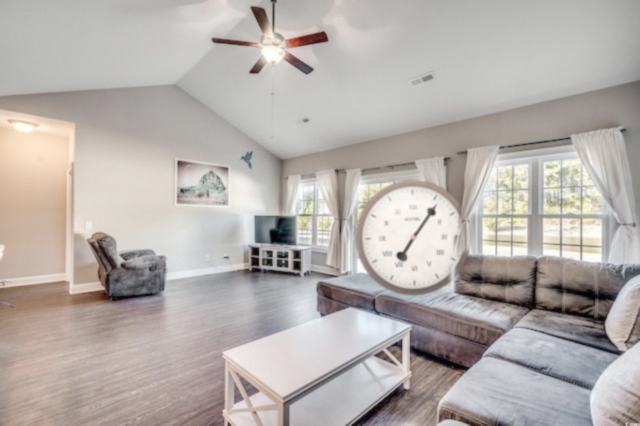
7.06
